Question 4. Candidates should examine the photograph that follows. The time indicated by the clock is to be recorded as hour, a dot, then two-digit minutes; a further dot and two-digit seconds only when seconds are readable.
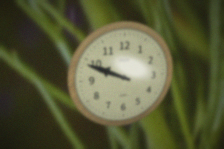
9.49
